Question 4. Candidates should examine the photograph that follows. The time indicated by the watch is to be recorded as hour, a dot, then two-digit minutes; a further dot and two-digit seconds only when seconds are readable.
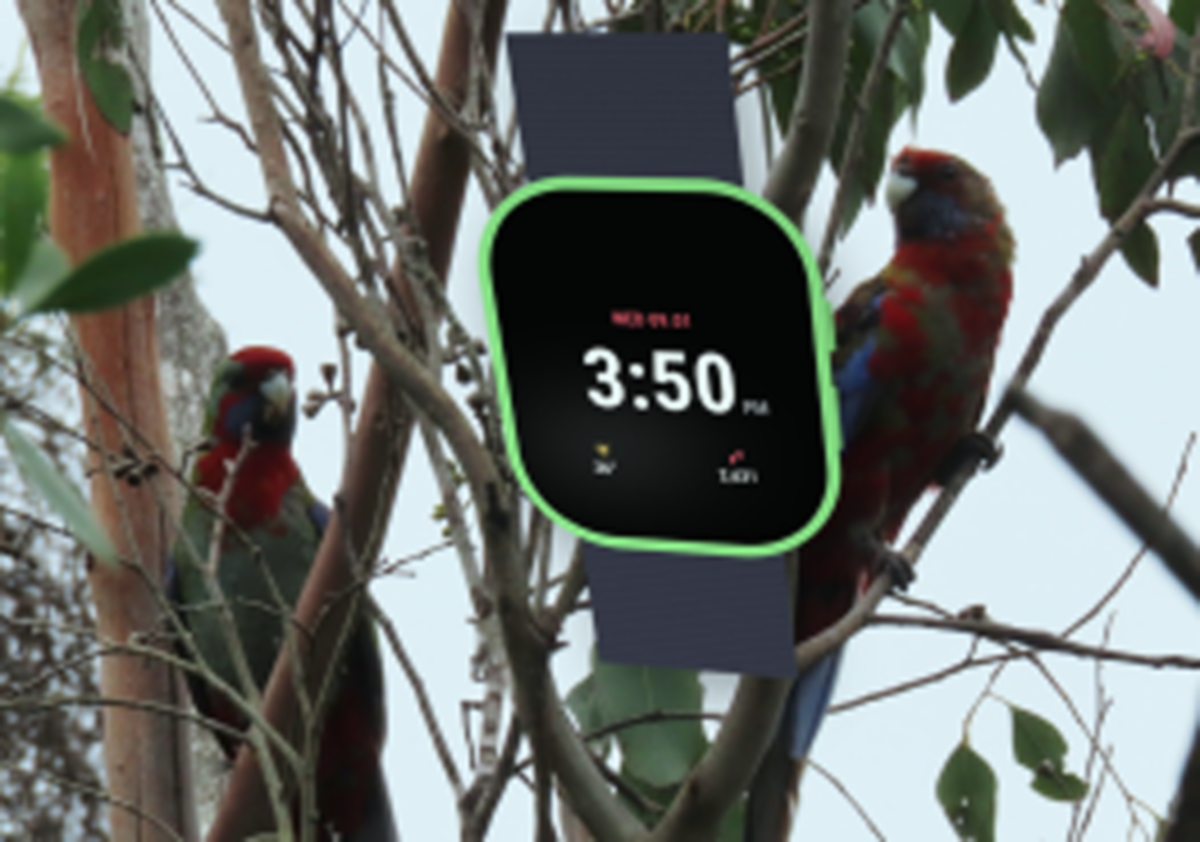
3.50
